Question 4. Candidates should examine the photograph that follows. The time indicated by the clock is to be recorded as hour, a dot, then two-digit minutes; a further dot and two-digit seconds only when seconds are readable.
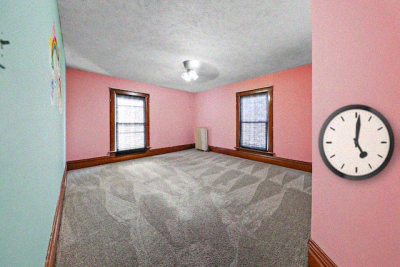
5.01
